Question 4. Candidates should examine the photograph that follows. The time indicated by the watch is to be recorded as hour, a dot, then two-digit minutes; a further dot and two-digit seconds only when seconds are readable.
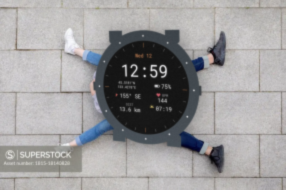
12.59
